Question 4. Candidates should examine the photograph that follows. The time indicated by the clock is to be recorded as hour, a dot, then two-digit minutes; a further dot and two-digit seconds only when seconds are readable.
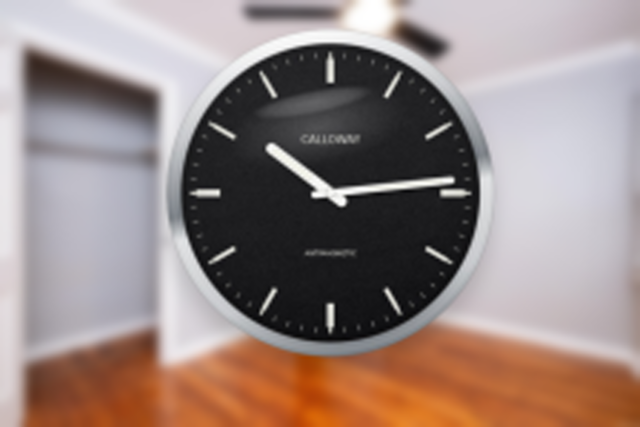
10.14
